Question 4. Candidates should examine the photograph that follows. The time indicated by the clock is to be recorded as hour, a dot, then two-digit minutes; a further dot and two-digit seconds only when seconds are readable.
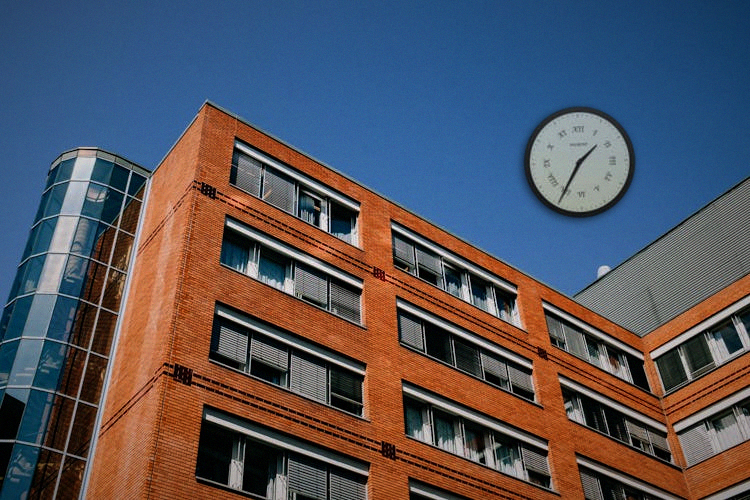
1.35
